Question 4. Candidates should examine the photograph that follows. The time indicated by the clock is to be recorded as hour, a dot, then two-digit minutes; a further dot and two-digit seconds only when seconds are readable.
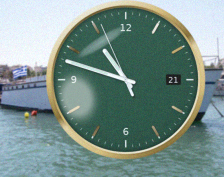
10.47.56
